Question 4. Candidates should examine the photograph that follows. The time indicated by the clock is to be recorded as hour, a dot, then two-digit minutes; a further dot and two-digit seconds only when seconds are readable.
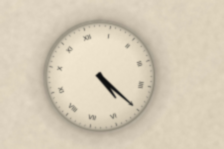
5.25
